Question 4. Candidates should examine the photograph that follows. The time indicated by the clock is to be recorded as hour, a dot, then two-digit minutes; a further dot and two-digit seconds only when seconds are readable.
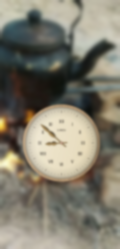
8.52
